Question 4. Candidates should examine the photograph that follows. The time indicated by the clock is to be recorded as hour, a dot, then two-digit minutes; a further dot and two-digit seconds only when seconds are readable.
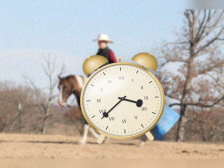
3.38
